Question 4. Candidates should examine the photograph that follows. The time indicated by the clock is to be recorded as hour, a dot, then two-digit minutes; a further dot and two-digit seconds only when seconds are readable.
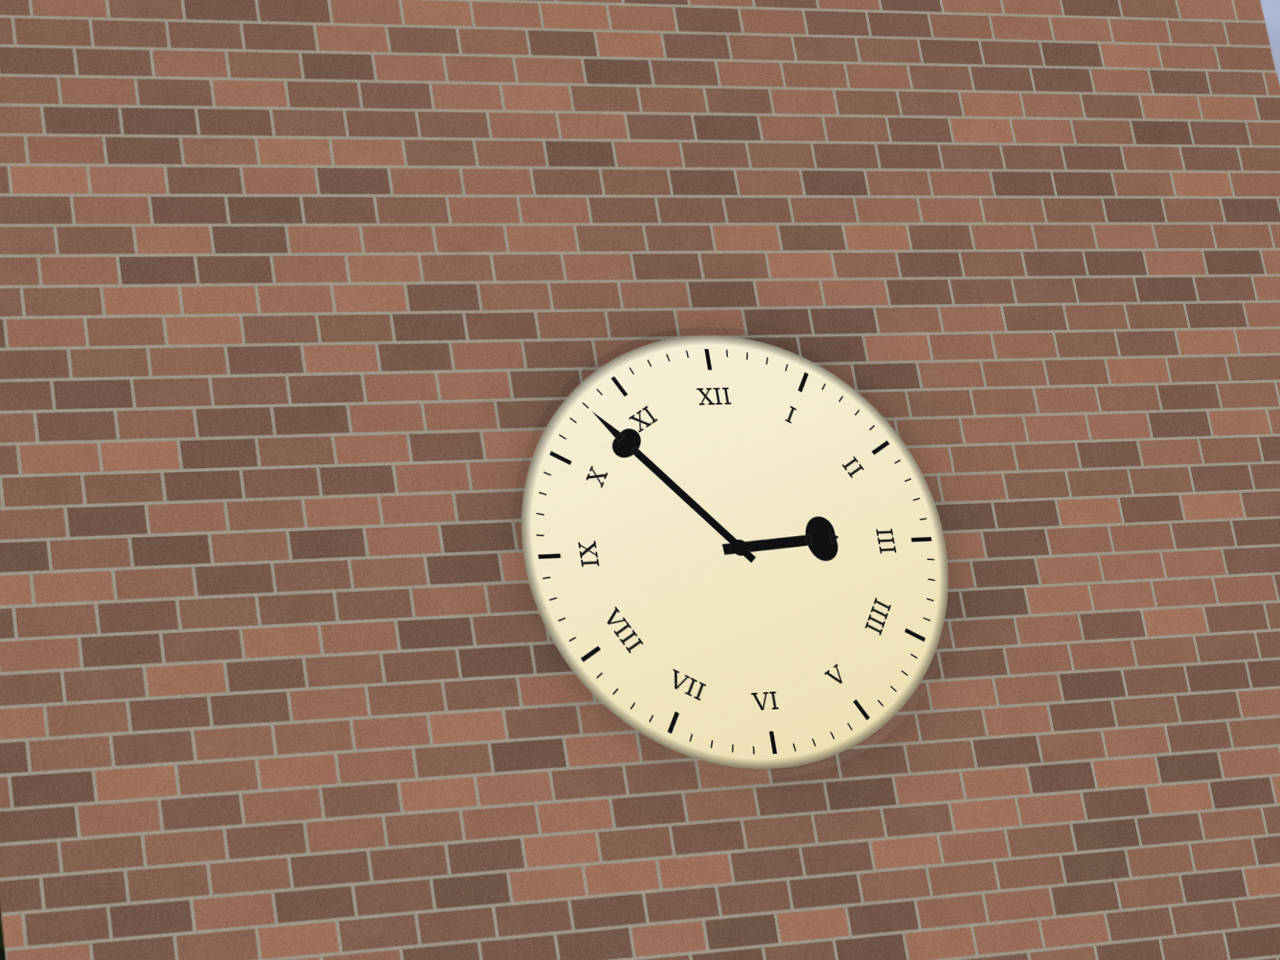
2.53
